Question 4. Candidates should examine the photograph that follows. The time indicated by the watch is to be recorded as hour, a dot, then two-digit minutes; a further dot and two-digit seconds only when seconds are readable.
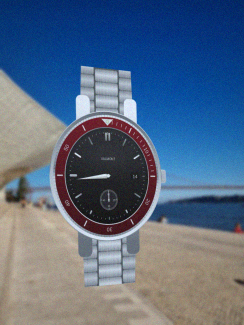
8.44
